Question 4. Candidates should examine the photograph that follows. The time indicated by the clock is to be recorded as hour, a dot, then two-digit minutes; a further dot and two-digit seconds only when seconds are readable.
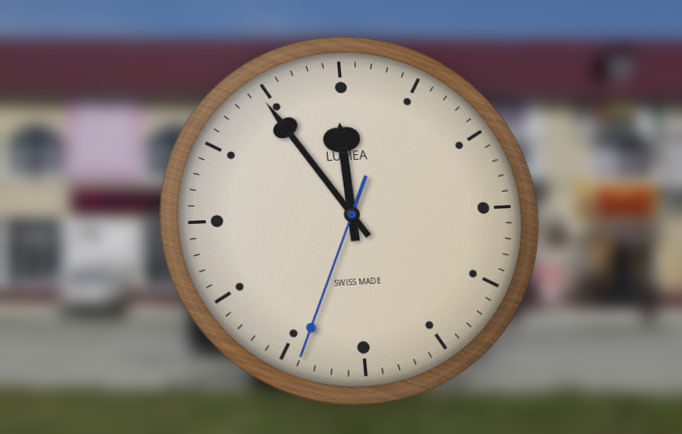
11.54.34
